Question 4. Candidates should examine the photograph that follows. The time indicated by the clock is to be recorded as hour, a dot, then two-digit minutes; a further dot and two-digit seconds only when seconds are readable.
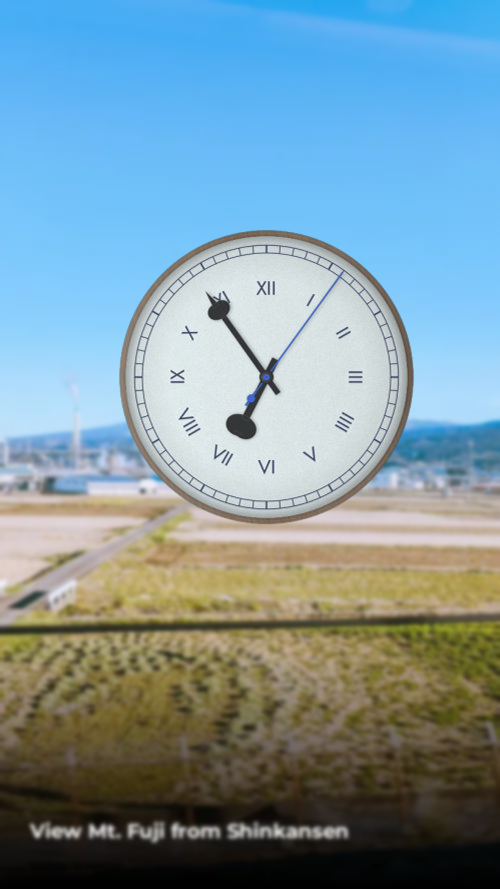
6.54.06
